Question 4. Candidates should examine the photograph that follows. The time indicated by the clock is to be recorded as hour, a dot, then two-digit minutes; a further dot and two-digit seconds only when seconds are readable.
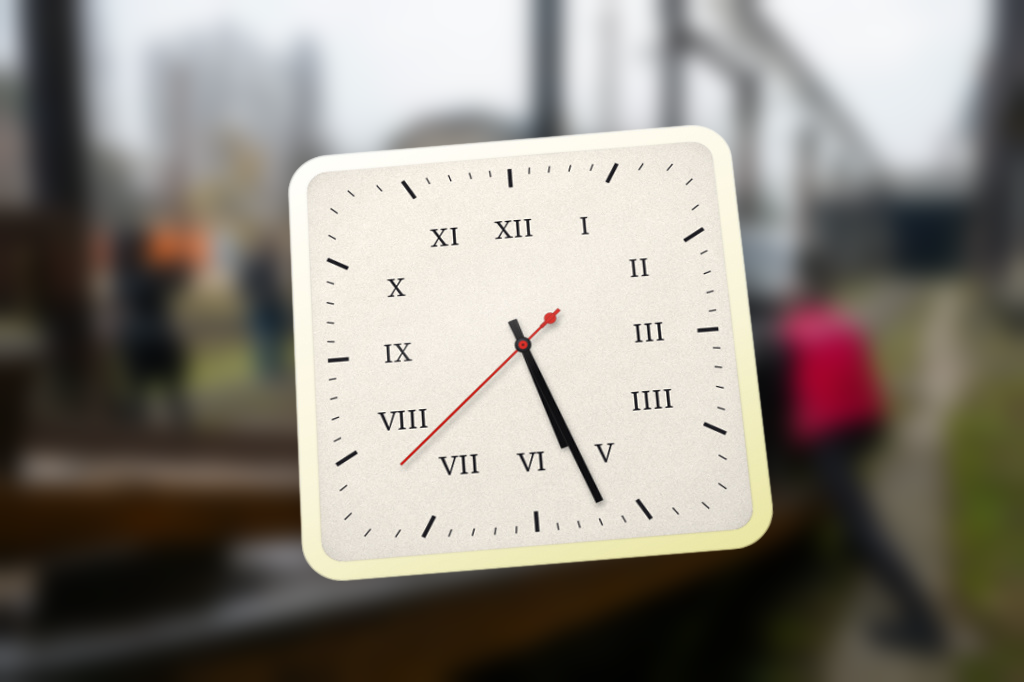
5.26.38
